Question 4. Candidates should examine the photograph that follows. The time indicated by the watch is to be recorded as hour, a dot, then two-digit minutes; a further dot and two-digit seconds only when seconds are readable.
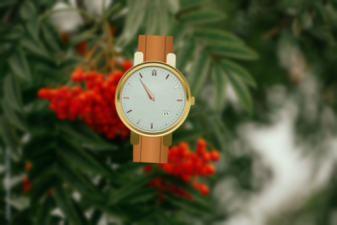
10.54
